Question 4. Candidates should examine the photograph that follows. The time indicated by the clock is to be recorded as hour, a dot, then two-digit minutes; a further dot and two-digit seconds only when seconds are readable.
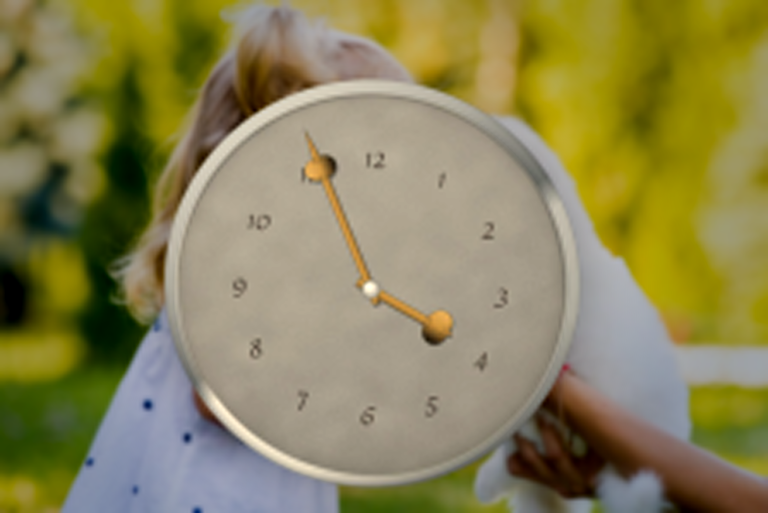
3.56
